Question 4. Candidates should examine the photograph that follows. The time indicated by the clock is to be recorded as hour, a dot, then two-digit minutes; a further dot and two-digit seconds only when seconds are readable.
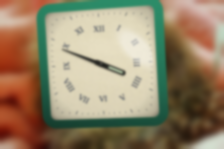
3.49
